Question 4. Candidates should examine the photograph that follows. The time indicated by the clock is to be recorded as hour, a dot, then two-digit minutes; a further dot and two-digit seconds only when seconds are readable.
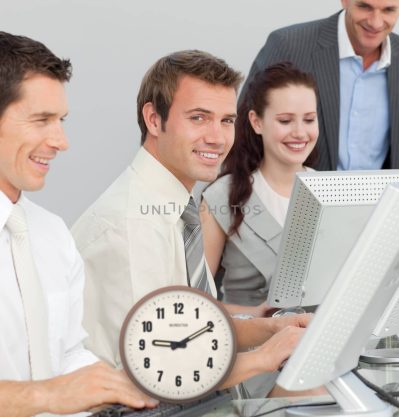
9.10
